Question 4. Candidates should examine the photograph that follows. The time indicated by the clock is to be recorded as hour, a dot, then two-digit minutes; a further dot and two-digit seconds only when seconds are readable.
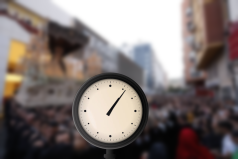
1.06
